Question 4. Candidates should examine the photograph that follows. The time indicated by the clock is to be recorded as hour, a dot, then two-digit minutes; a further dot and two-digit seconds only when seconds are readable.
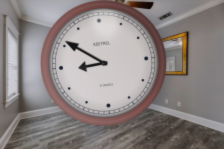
8.51
